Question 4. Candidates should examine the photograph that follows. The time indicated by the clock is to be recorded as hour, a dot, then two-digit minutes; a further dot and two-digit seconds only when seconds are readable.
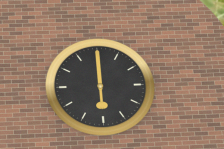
6.00
